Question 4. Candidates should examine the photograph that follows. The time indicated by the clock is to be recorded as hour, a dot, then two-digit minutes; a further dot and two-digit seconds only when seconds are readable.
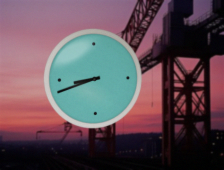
8.42
